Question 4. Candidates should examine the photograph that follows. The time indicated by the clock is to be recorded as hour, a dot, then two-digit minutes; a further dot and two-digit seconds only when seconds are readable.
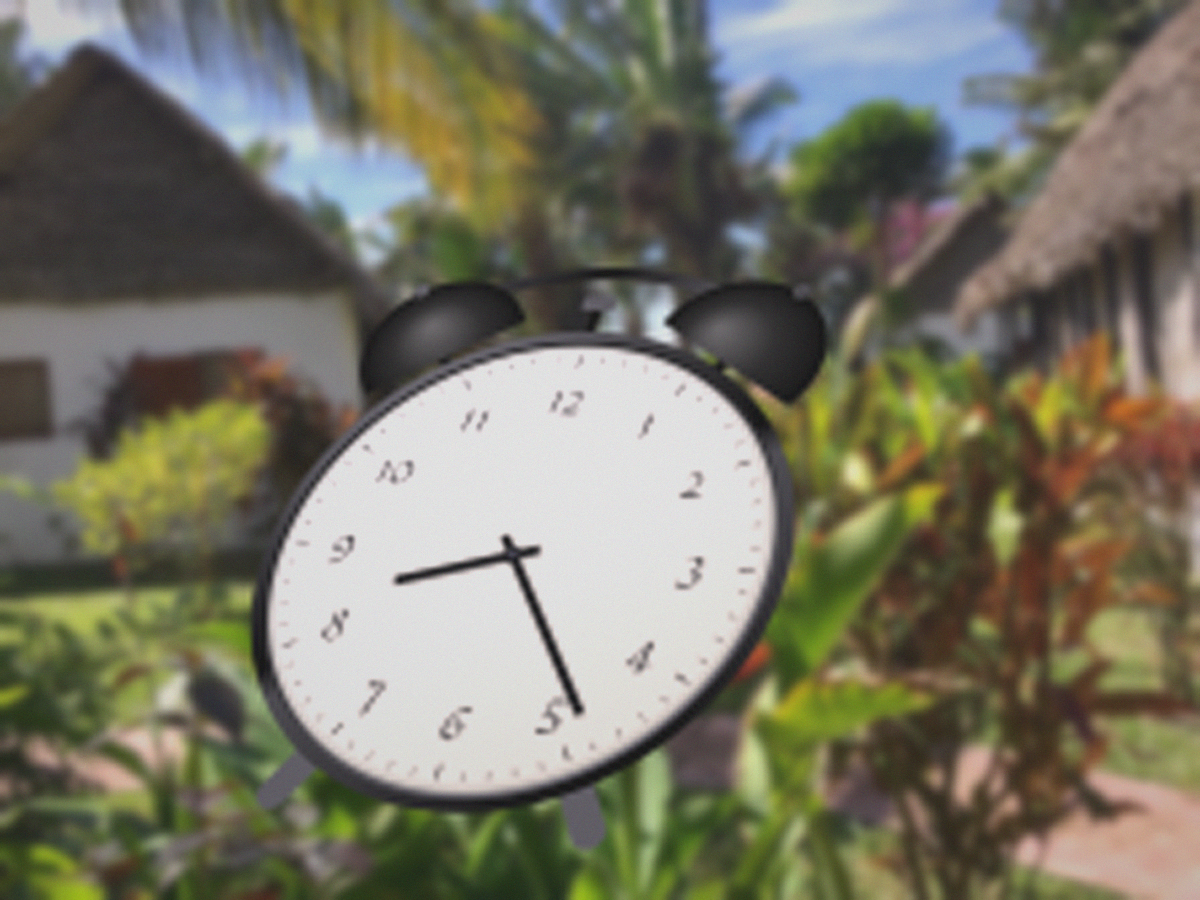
8.24
